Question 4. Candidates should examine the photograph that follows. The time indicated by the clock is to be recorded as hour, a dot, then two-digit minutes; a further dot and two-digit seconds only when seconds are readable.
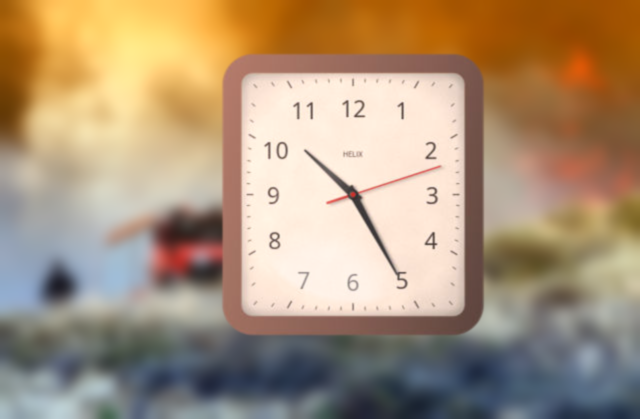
10.25.12
